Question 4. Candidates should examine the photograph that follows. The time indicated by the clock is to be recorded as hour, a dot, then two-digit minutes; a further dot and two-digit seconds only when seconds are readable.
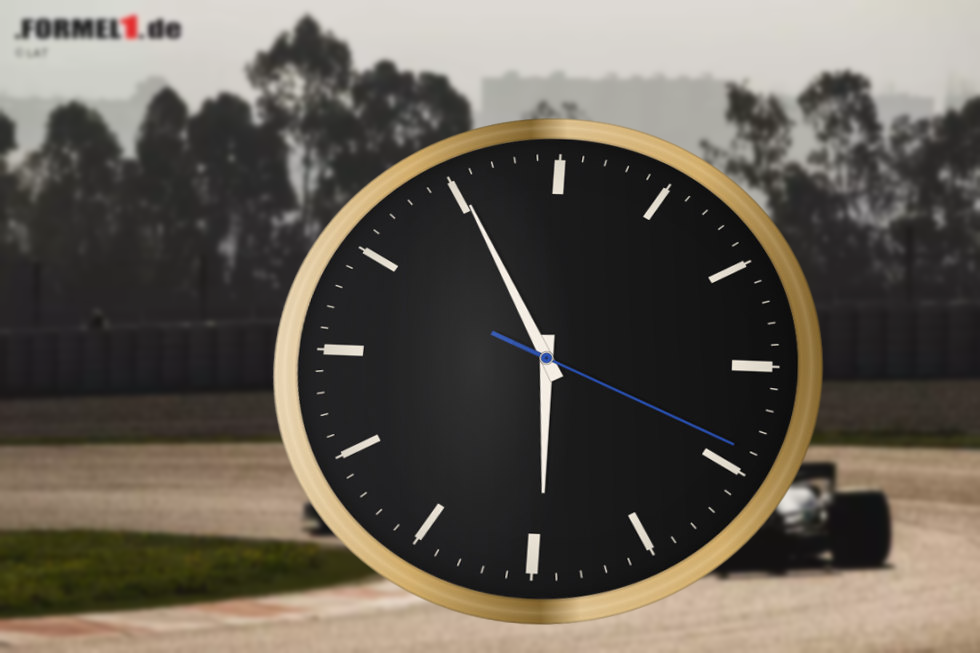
5.55.19
